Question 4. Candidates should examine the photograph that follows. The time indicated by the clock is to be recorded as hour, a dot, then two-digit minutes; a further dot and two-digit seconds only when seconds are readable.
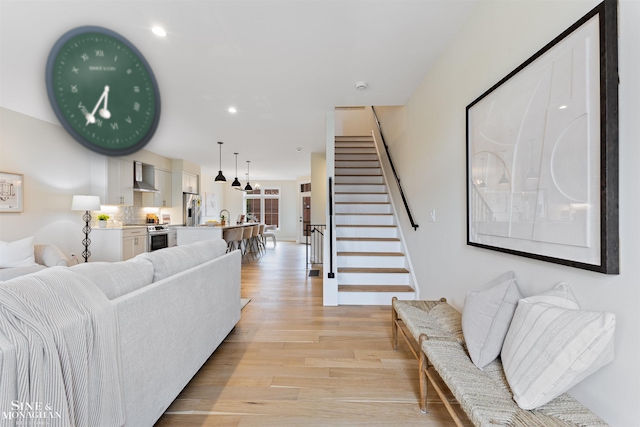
6.37
